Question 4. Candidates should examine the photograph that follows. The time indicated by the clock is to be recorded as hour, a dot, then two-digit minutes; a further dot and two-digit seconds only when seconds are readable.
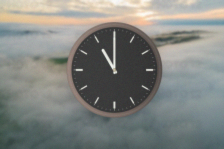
11.00
